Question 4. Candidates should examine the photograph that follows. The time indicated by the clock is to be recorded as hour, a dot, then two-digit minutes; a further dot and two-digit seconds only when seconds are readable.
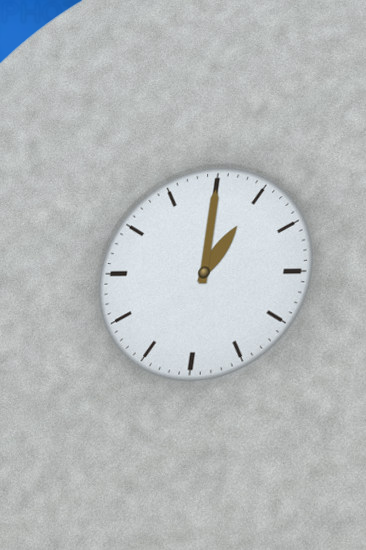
1.00
